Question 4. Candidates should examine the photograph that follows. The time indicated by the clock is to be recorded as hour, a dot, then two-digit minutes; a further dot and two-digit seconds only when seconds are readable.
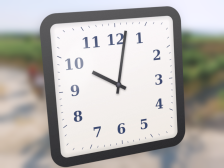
10.02
